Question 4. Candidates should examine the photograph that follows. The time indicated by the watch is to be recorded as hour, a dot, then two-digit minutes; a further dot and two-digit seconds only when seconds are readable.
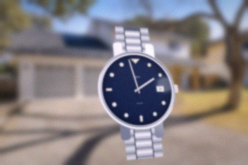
1.58
